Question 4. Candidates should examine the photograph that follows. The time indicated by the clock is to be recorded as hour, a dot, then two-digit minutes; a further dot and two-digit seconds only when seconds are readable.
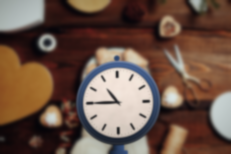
10.45
